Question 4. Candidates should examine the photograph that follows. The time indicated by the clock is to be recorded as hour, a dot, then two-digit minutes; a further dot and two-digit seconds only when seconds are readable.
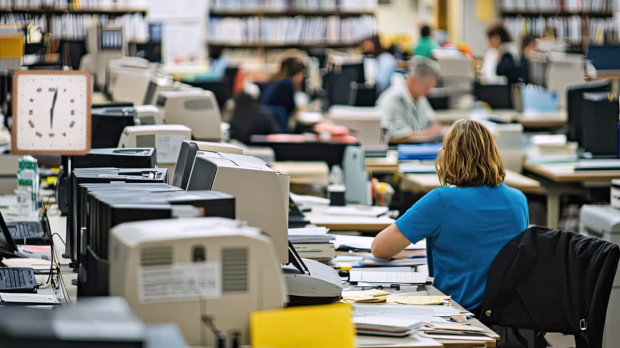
6.02
